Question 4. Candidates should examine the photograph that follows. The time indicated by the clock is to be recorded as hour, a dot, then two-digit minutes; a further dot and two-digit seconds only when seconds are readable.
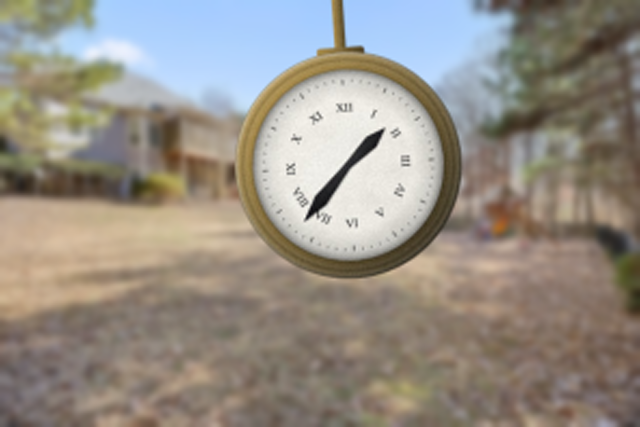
1.37
